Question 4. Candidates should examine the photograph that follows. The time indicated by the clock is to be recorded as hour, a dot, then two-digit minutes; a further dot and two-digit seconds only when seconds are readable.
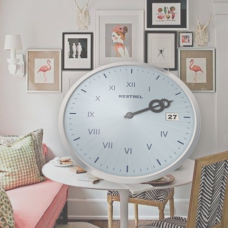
2.11
